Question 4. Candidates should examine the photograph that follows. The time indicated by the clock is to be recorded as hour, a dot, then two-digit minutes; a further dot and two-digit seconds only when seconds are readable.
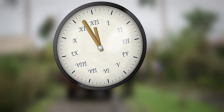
11.57
